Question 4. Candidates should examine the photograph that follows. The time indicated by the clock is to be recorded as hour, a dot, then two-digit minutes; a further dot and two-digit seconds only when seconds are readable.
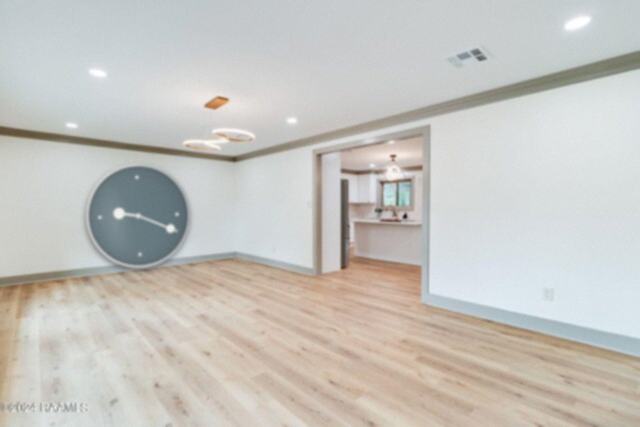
9.19
